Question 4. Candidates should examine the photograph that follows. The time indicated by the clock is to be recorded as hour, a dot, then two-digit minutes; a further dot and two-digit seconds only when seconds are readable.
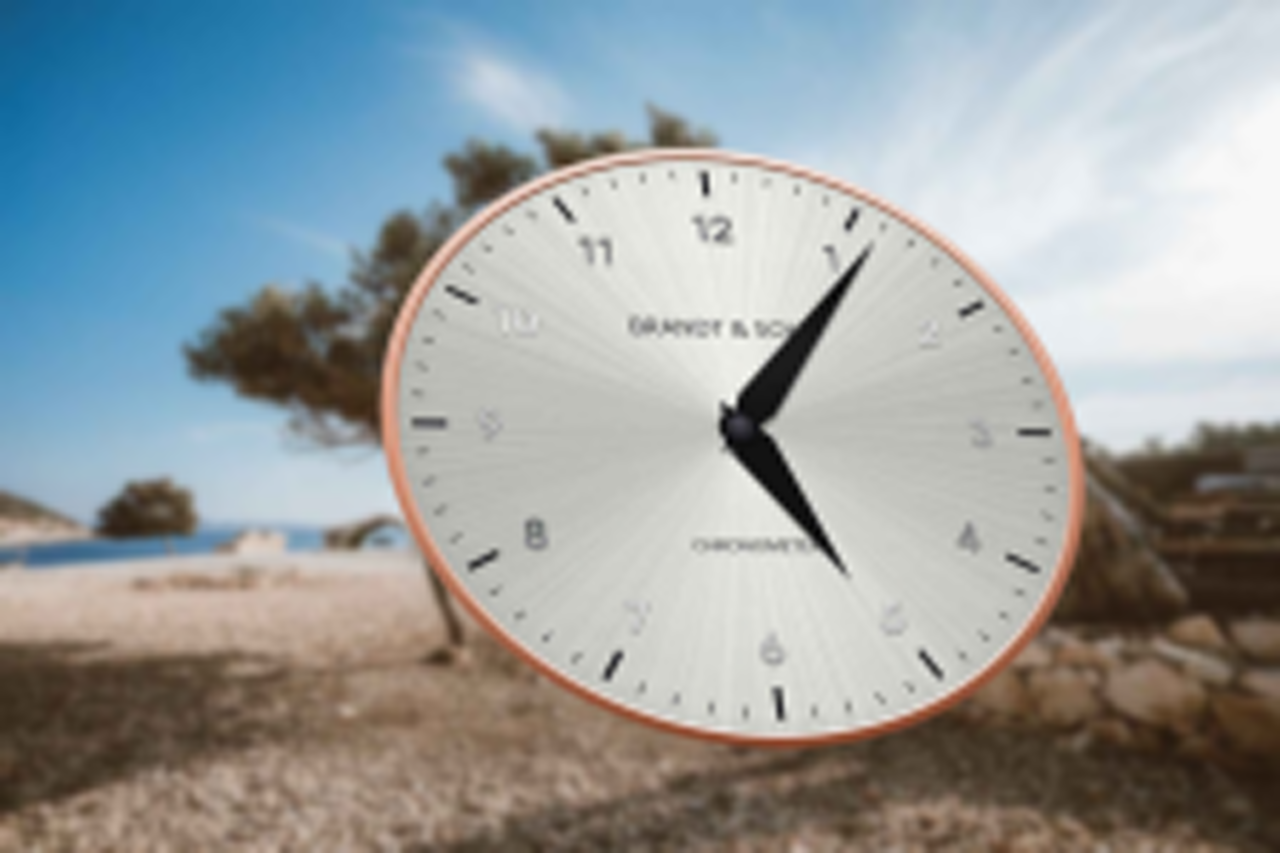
5.06
